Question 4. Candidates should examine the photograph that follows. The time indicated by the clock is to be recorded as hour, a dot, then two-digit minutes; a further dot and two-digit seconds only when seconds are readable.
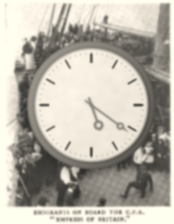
5.21
